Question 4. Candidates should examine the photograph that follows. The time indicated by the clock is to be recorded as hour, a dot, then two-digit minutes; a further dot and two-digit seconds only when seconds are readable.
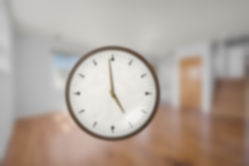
4.59
